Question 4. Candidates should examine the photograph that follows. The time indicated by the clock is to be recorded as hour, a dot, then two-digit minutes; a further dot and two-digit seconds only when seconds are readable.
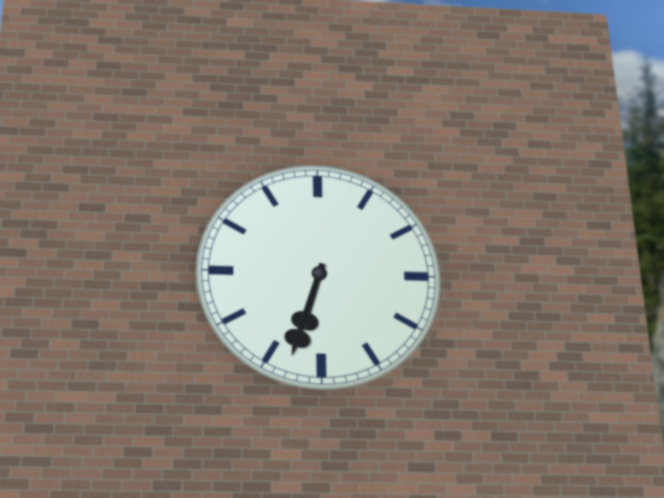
6.33
